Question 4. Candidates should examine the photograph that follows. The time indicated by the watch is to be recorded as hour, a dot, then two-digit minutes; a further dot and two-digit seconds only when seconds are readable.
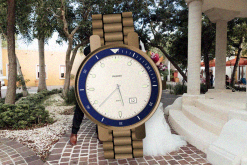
5.38
